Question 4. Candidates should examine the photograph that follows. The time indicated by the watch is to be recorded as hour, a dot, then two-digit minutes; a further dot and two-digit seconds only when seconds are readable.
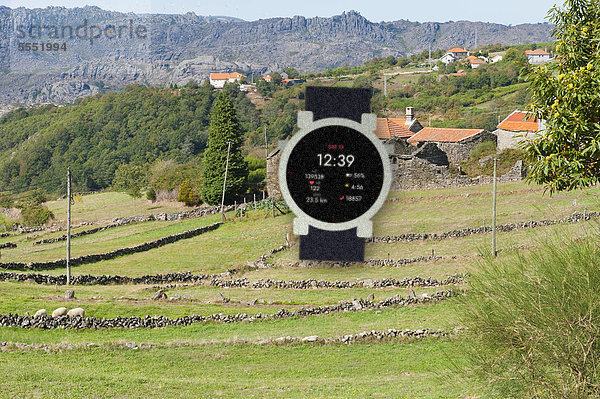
12.39
